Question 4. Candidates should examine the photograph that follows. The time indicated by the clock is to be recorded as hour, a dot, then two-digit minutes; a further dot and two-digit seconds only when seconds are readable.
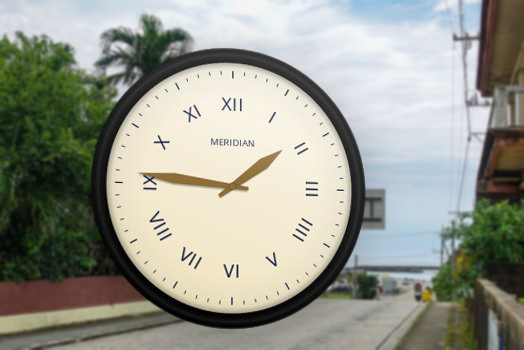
1.46
